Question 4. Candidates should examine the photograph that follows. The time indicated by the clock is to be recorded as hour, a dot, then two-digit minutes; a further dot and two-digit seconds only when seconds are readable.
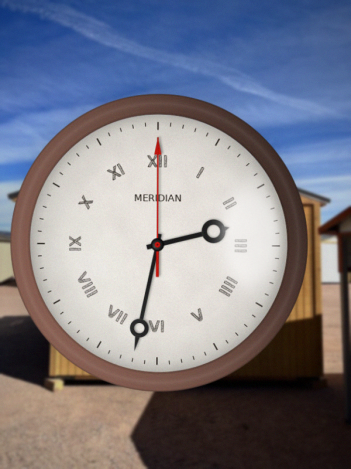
2.32.00
